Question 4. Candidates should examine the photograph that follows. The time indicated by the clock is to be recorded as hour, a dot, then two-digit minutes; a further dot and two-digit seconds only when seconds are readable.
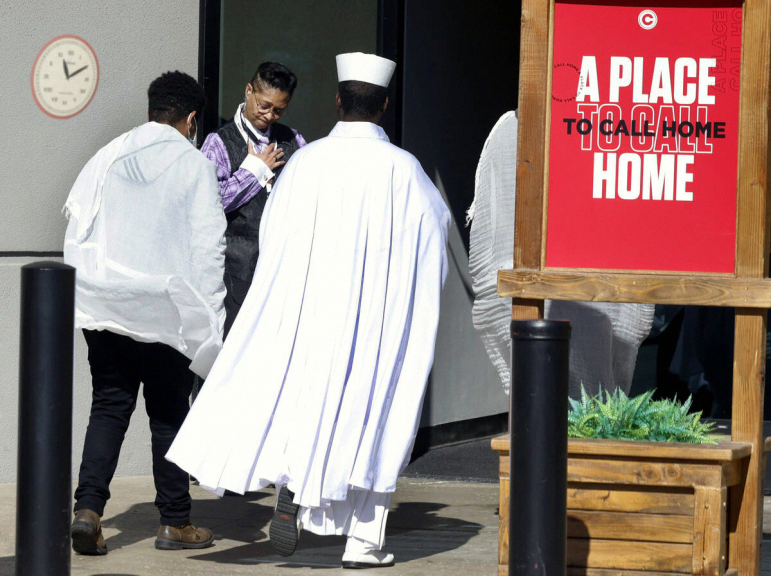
11.10
